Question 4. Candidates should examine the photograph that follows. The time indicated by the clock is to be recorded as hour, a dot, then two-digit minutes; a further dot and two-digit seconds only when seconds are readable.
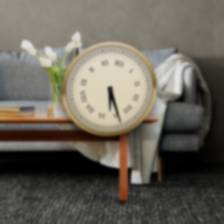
5.24
